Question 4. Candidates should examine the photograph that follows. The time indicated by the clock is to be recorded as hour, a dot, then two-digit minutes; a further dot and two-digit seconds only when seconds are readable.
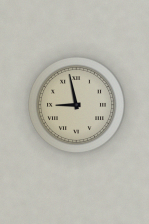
8.58
